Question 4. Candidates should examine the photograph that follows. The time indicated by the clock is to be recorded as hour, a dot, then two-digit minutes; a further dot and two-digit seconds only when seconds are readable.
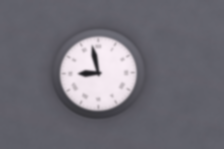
8.58
